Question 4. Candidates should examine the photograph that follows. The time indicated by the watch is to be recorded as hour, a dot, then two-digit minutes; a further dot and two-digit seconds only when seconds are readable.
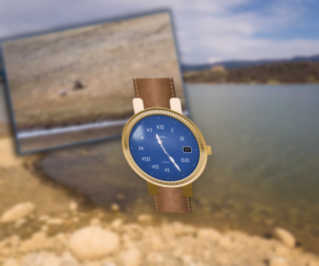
11.25
